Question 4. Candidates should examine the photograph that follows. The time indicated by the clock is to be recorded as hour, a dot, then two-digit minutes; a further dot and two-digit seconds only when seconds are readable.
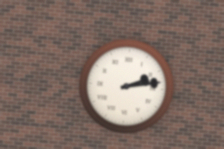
2.13
